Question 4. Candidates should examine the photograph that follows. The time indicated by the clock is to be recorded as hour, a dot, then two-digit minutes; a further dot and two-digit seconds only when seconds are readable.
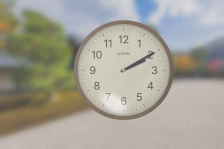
2.10
